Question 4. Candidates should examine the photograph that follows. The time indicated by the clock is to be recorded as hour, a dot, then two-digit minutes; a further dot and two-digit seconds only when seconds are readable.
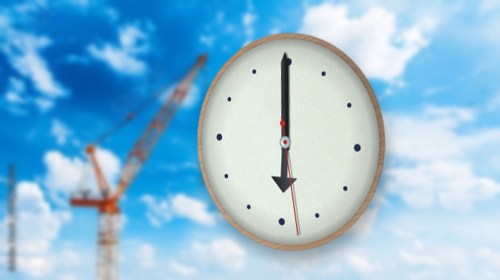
5.59.28
